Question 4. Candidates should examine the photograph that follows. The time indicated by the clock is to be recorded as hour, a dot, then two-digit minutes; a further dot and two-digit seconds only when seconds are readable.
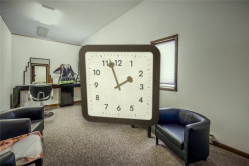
1.57
